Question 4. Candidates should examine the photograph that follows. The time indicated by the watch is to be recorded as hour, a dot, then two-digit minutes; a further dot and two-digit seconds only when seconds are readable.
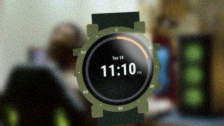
11.10
